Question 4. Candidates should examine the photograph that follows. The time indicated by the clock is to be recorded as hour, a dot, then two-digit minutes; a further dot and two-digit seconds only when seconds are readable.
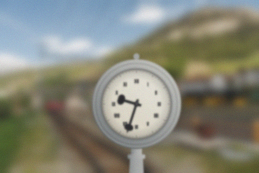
9.33
